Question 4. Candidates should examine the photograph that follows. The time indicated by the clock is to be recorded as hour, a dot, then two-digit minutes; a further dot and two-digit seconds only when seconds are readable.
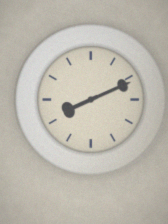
8.11
